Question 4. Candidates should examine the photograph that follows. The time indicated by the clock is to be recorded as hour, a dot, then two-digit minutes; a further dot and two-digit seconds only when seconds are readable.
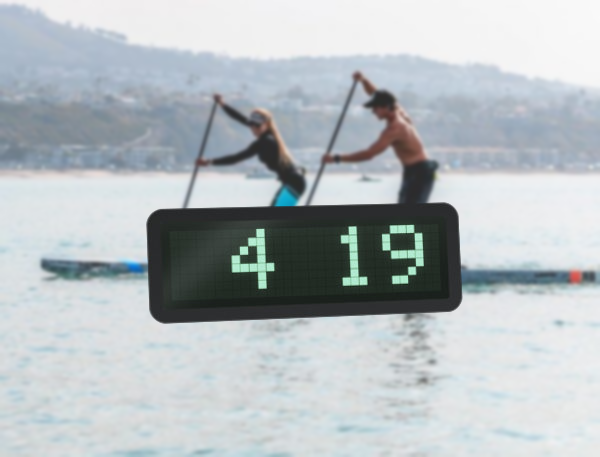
4.19
